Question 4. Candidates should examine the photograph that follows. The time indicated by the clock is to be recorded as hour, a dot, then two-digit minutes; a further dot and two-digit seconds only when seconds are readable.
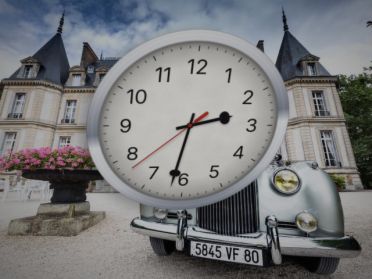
2.31.38
